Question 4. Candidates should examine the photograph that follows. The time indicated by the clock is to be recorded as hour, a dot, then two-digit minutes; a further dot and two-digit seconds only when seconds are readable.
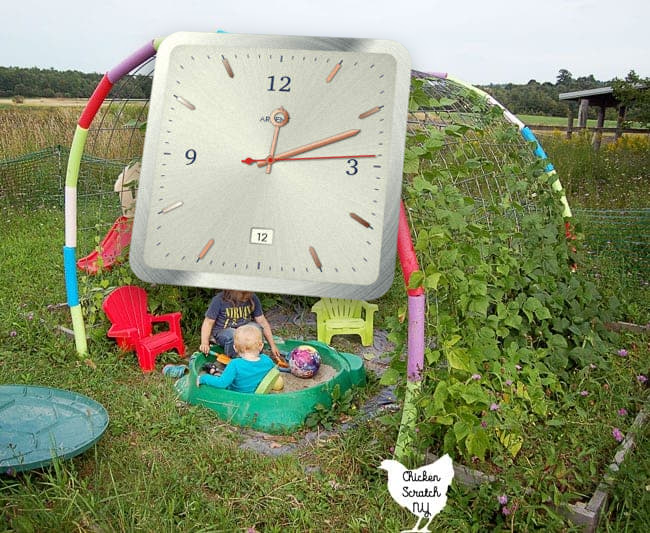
12.11.14
